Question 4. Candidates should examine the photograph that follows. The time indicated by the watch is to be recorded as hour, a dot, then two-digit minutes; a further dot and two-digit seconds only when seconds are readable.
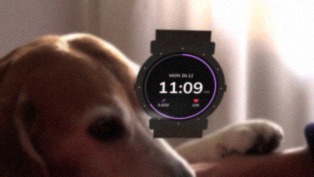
11.09
